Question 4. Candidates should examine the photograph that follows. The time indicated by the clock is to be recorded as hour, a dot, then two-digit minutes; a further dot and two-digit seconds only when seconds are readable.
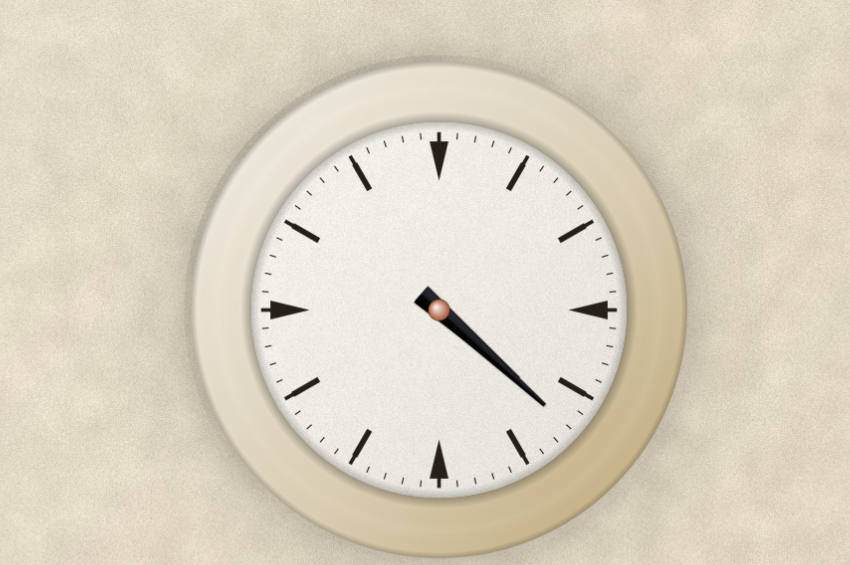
4.22
